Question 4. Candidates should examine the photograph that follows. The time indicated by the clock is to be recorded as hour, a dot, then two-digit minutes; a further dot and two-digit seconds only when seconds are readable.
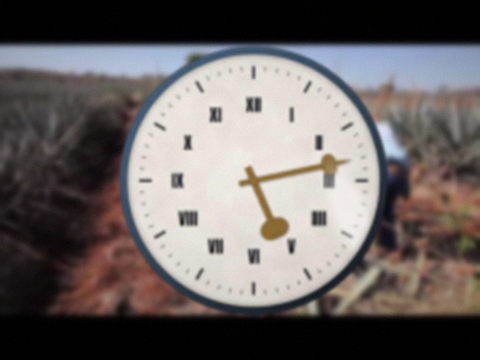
5.13
